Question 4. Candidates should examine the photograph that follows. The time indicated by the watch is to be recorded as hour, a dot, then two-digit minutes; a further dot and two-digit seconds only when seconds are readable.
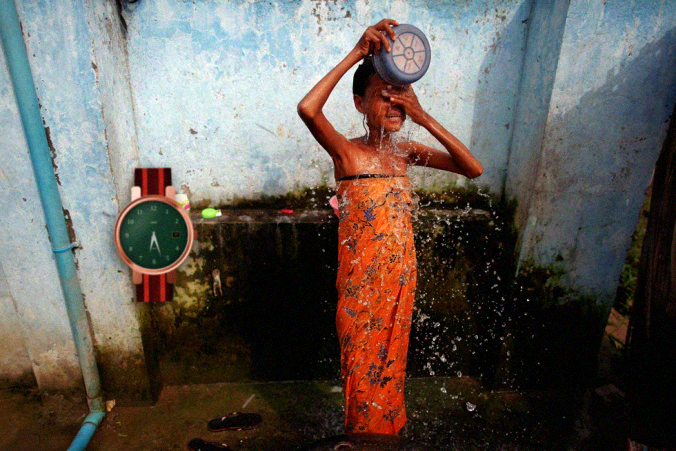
6.27
